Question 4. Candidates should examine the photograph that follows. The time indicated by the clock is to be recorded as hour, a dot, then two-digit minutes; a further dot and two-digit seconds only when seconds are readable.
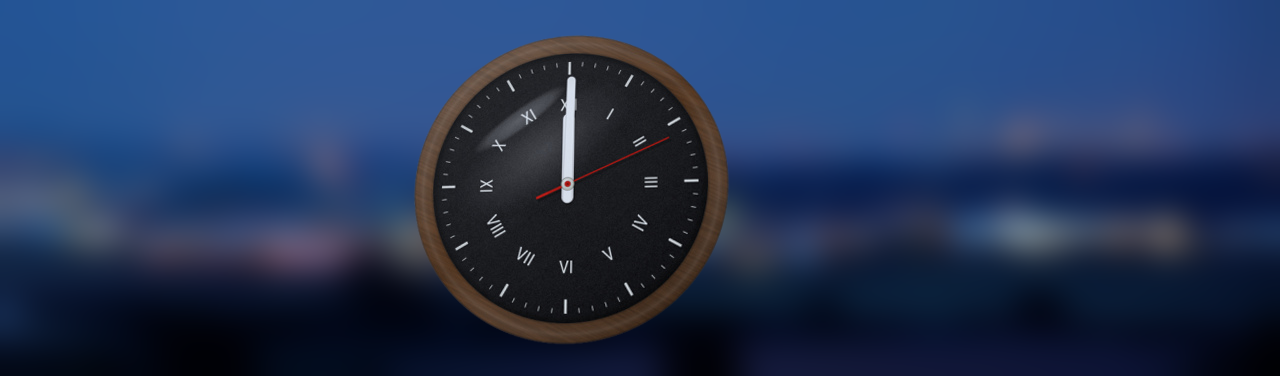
12.00.11
